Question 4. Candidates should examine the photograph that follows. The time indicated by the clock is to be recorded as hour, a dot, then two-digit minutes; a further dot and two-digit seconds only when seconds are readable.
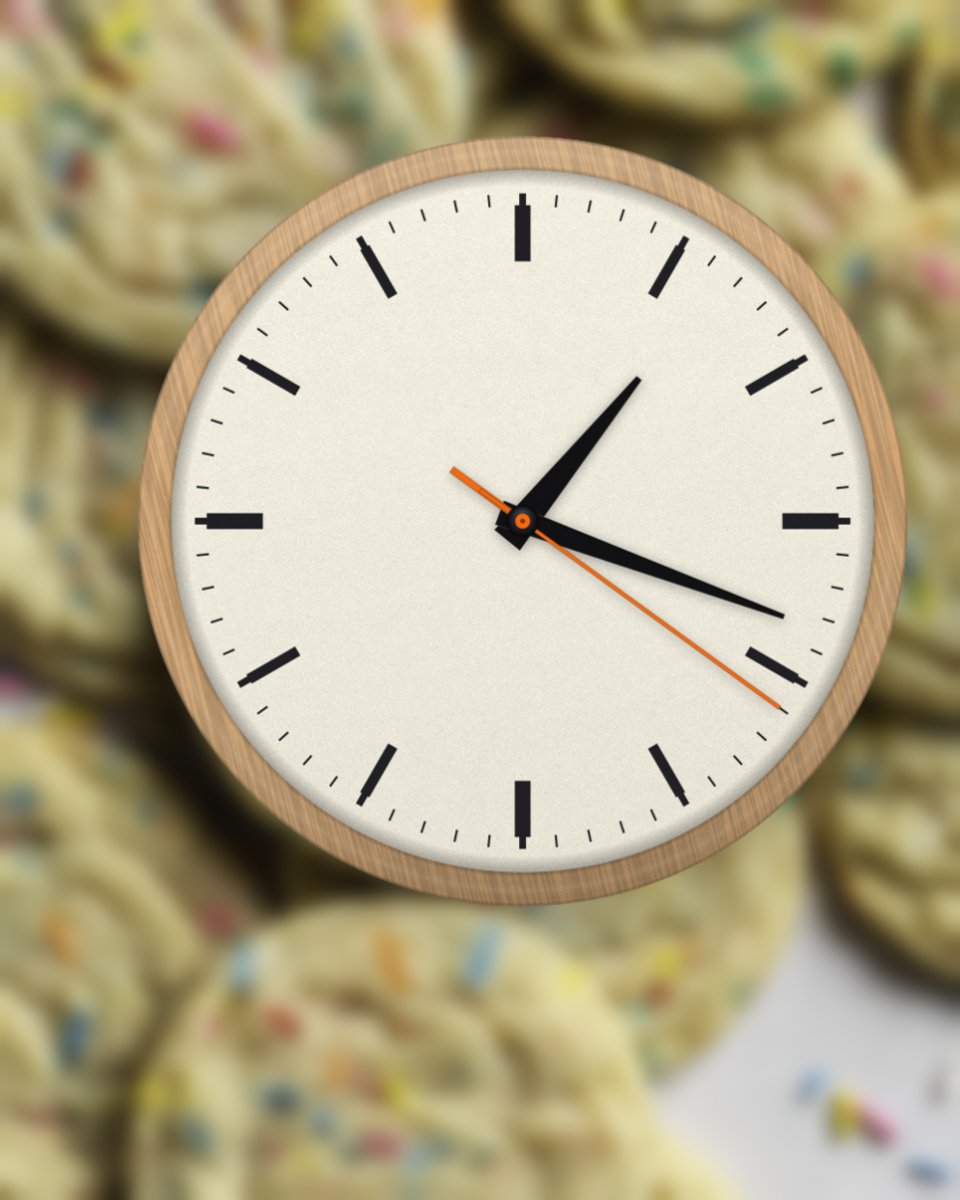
1.18.21
